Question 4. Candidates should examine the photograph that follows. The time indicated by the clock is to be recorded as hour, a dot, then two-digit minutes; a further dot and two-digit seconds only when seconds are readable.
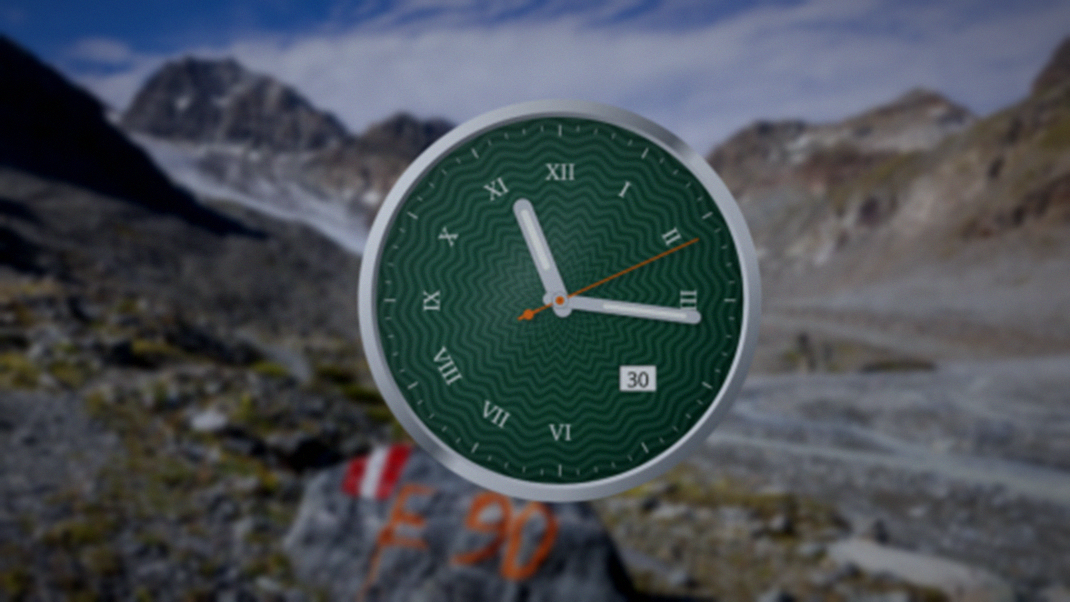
11.16.11
